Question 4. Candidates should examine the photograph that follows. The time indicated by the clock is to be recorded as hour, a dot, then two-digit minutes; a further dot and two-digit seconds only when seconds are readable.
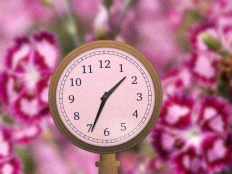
1.34
